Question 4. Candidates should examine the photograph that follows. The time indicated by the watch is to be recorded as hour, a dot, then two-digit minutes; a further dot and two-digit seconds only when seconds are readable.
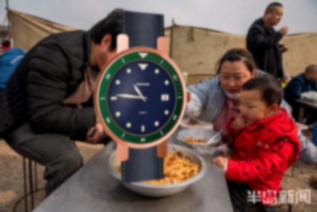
10.46
